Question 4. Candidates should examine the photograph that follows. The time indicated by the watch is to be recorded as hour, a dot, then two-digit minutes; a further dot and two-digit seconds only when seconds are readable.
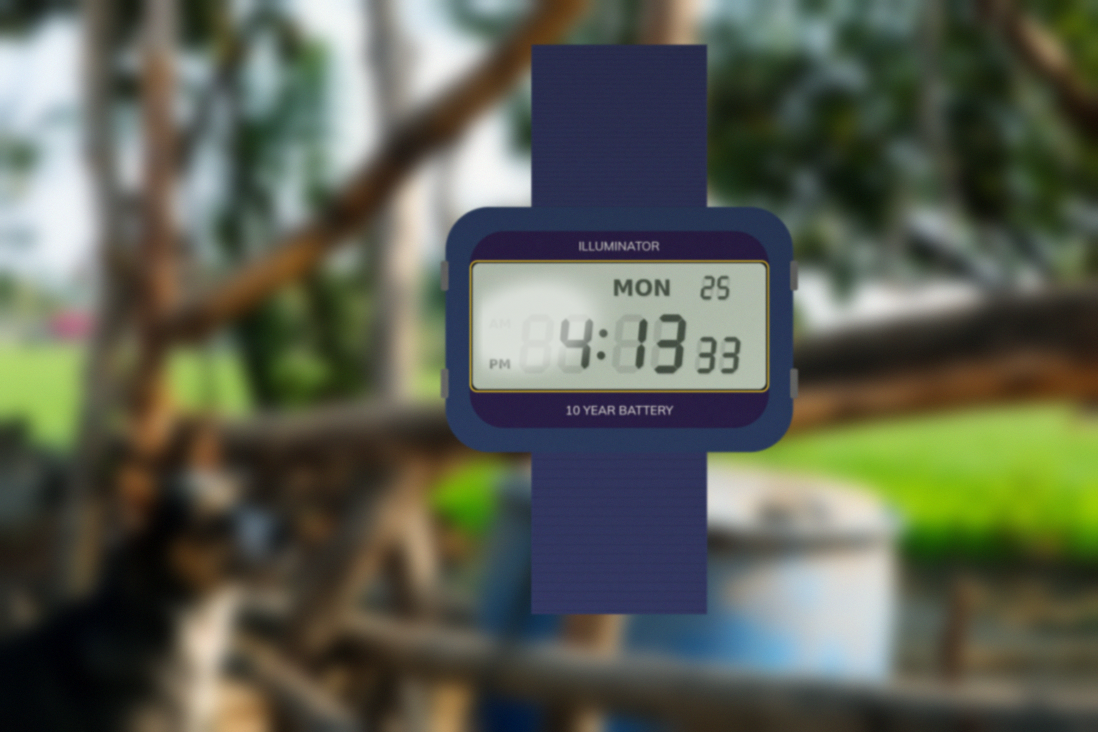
4.13.33
